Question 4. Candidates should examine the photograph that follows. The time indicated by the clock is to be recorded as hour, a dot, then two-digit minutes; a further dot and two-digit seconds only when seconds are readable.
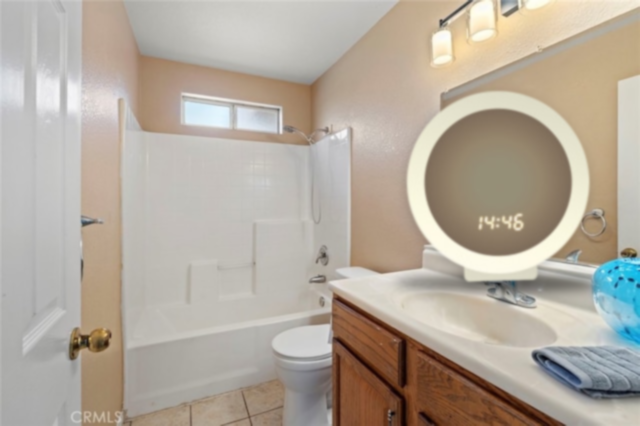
14.46
